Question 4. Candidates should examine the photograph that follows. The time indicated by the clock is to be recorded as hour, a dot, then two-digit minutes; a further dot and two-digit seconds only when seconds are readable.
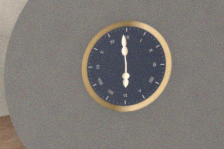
5.59
